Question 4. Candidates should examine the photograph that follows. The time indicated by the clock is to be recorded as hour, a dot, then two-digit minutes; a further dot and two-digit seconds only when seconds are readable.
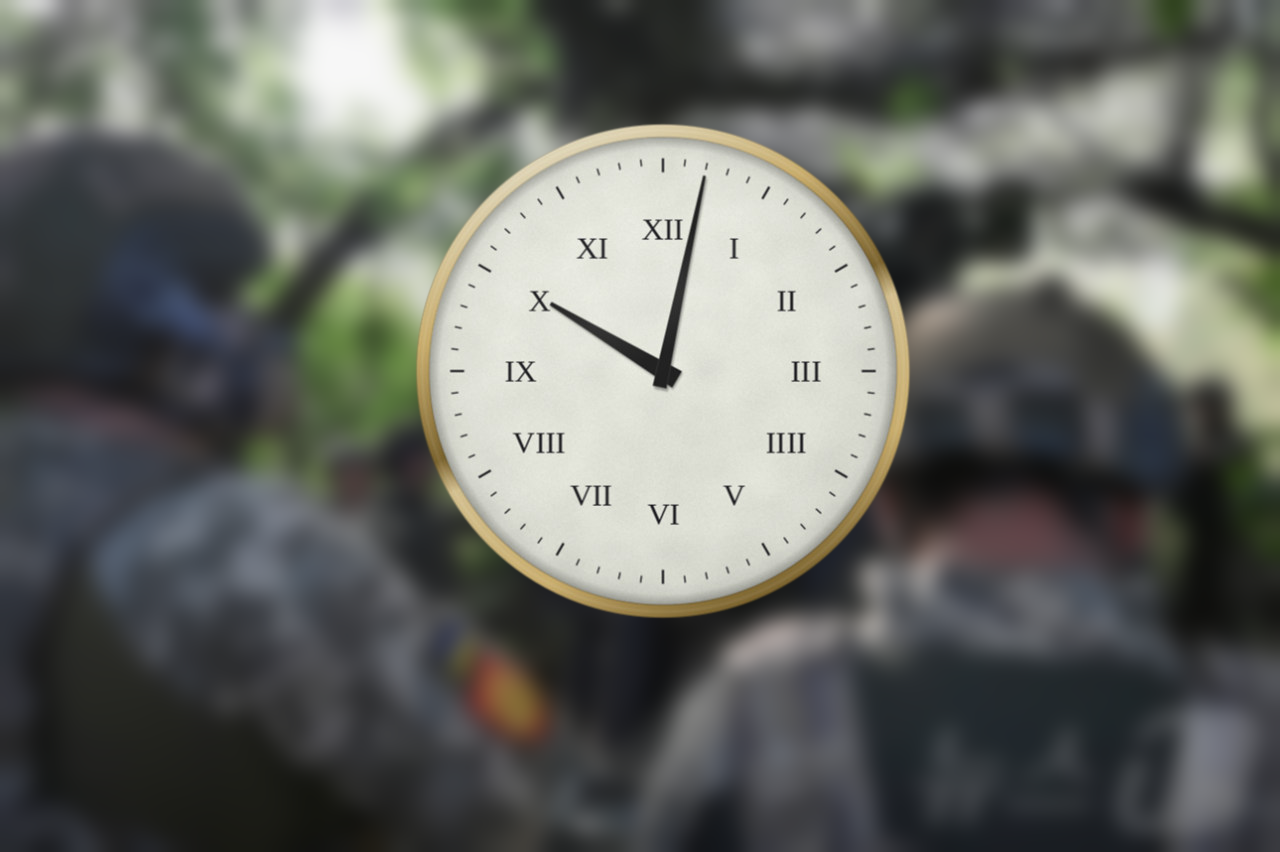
10.02
